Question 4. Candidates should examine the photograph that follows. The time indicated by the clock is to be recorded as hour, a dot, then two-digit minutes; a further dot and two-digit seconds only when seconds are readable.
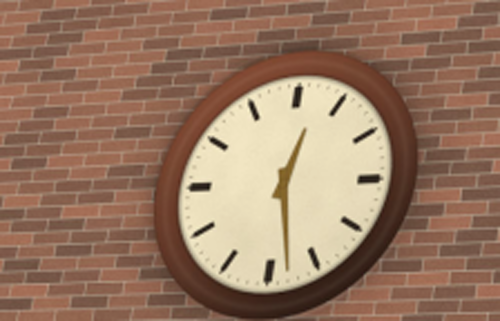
12.28
